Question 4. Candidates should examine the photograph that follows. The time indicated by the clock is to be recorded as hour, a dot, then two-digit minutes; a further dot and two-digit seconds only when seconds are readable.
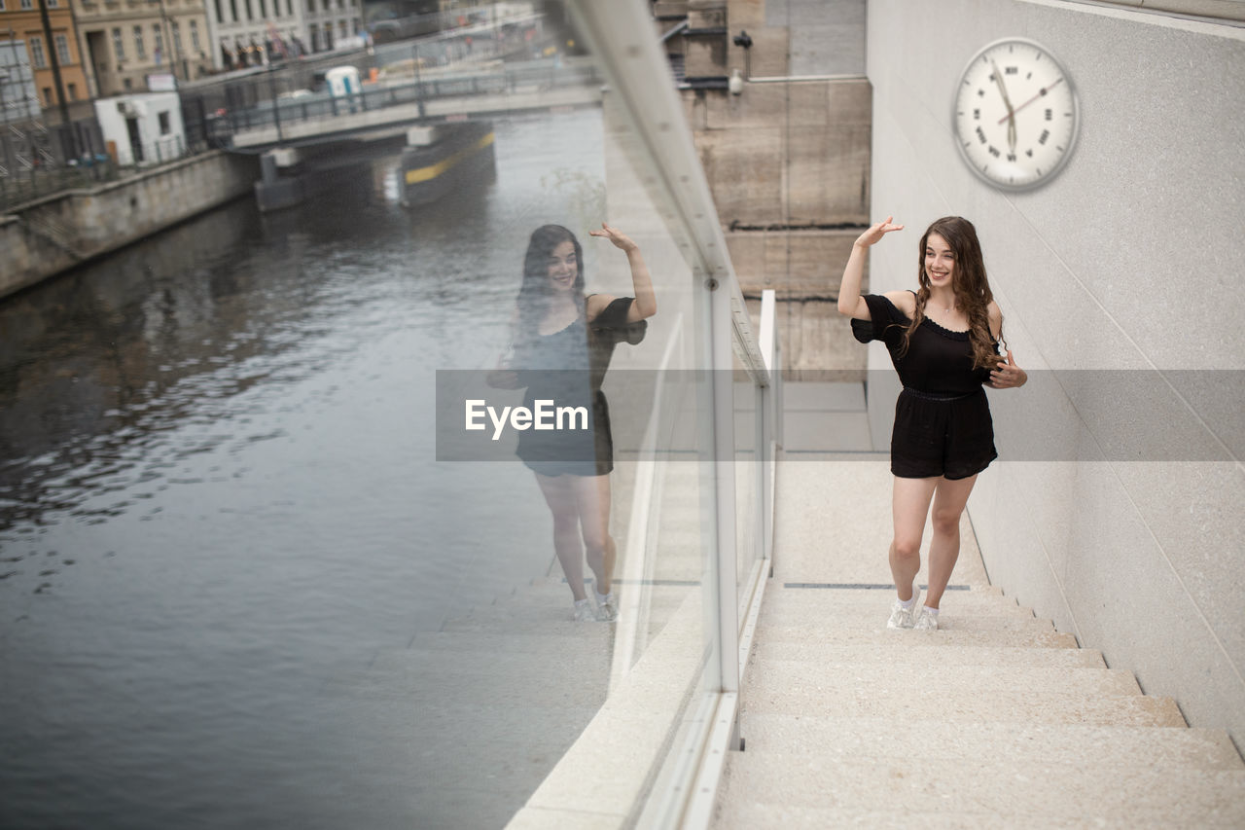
5.56.10
